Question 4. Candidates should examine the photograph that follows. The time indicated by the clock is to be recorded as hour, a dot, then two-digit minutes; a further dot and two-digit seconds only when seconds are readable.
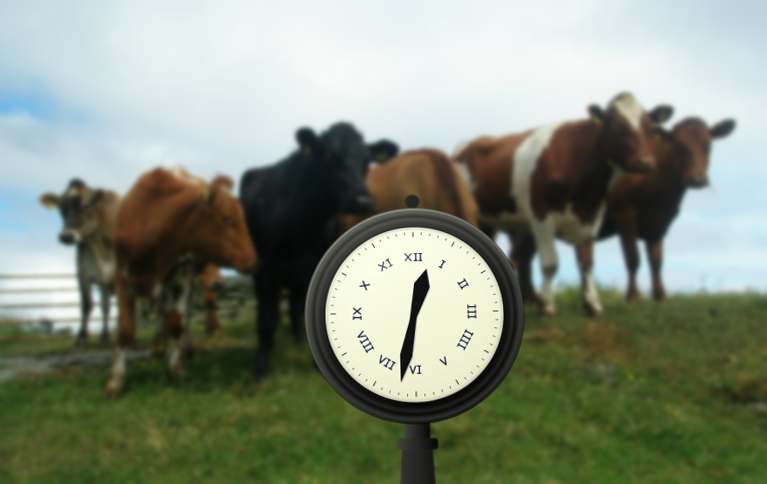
12.32
